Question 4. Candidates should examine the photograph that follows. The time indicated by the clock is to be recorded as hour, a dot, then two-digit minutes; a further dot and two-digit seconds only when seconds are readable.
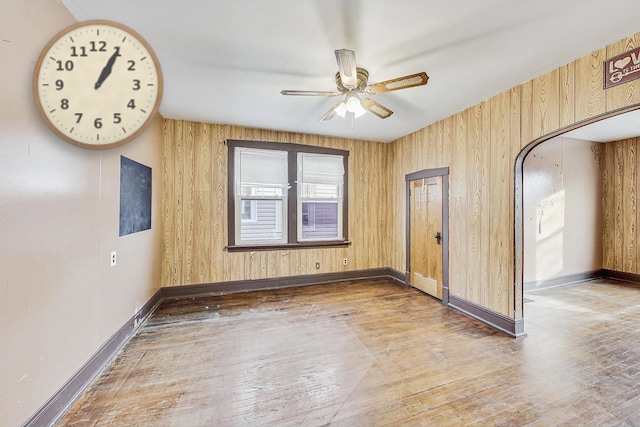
1.05
